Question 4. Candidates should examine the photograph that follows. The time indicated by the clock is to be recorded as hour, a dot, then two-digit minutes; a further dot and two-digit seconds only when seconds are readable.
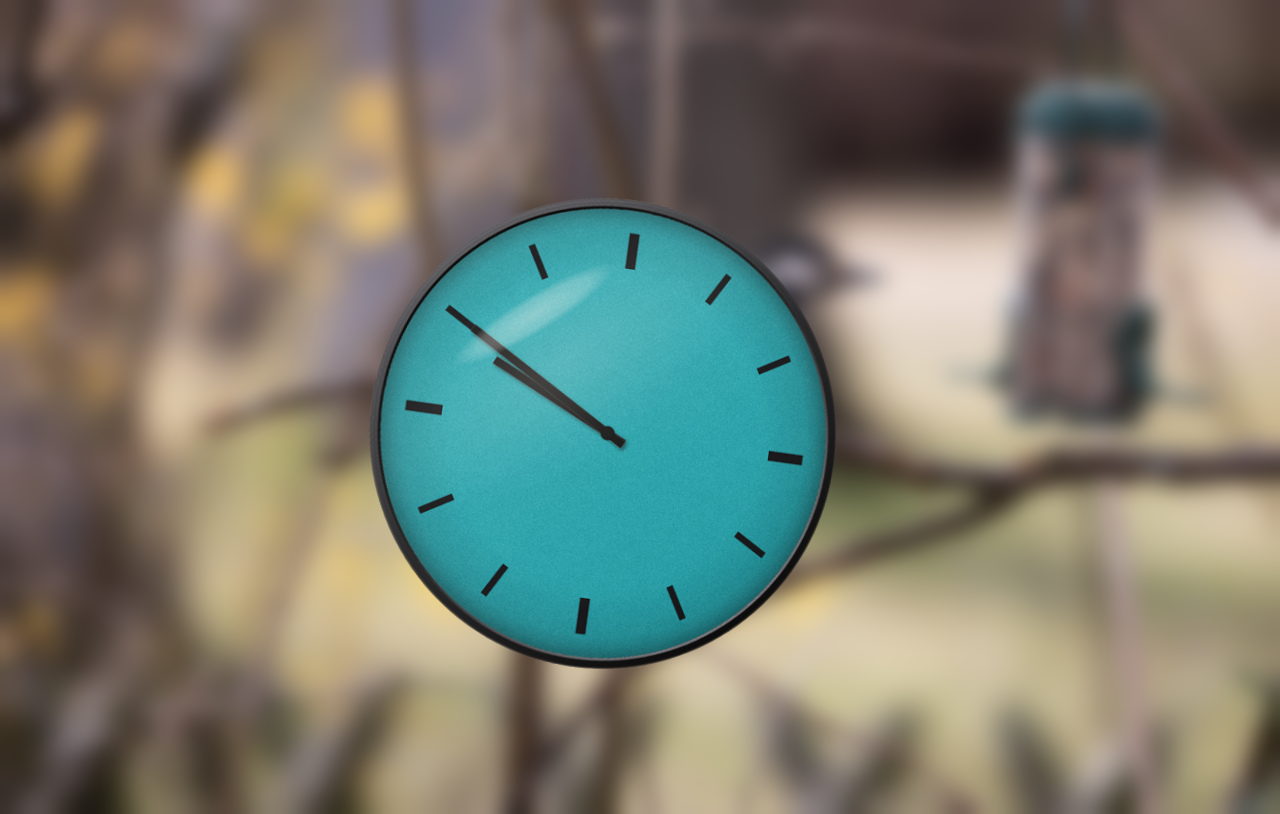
9.50
